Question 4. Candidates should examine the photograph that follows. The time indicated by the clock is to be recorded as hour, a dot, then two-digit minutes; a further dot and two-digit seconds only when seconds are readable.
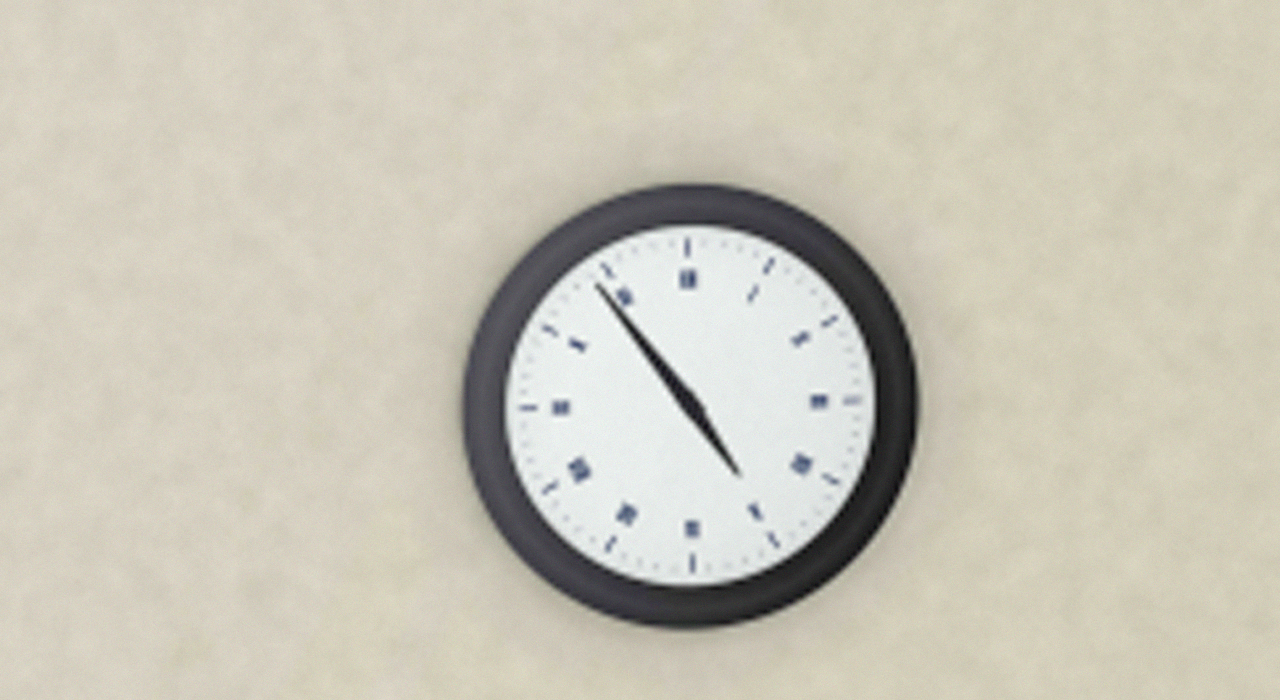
4.54
